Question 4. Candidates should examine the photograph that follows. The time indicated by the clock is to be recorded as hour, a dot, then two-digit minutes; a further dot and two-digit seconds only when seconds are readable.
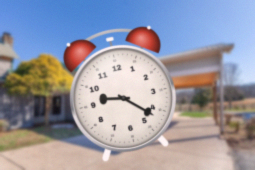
9.22
